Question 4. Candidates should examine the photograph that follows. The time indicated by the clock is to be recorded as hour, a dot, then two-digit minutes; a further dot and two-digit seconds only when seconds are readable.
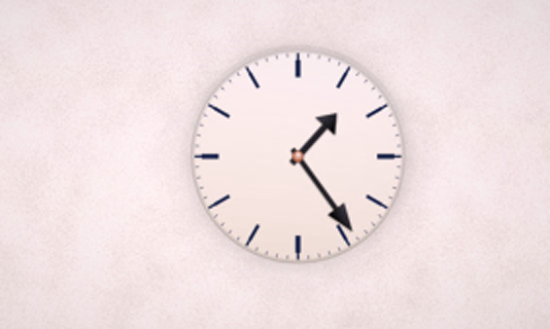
1.24
